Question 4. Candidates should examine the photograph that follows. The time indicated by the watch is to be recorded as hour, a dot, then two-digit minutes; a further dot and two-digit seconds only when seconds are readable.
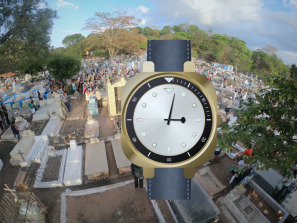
3.02
